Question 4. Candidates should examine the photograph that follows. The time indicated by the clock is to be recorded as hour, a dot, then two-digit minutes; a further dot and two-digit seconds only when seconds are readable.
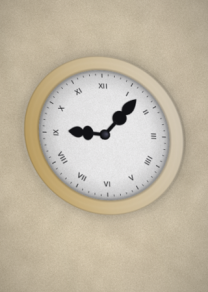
9.07
